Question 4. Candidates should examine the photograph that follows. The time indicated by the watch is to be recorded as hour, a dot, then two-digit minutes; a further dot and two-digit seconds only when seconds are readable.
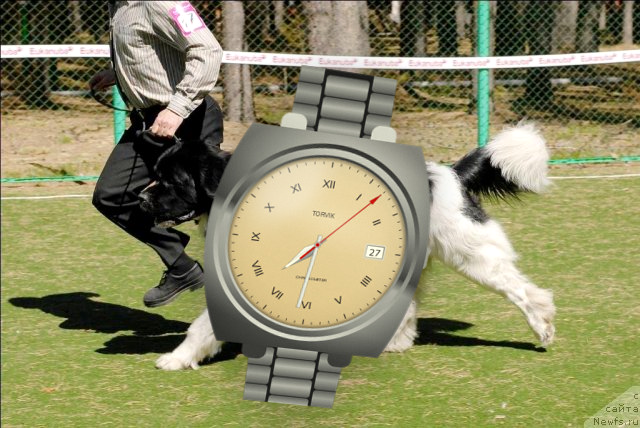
7.31.07
